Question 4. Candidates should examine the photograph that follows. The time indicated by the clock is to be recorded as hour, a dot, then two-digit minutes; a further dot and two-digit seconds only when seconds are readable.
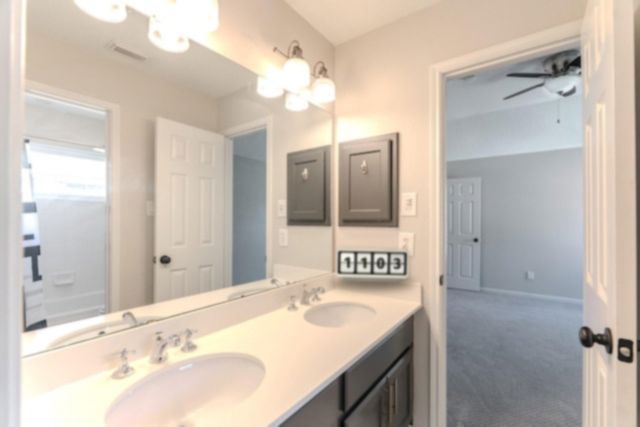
11.03
